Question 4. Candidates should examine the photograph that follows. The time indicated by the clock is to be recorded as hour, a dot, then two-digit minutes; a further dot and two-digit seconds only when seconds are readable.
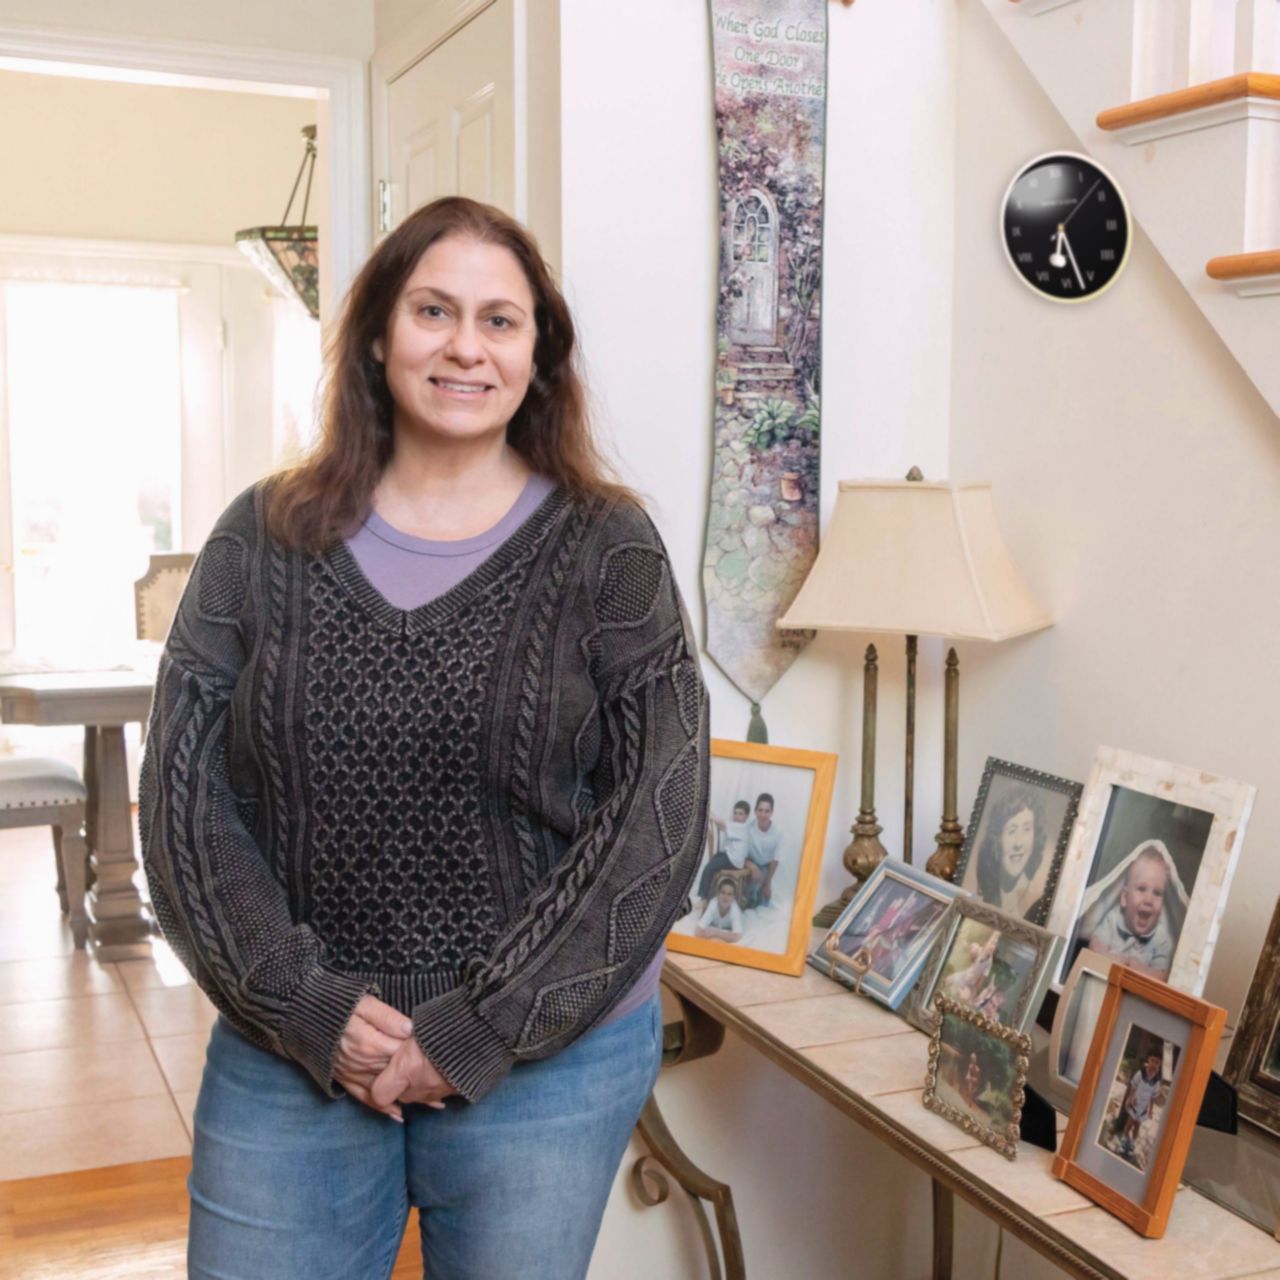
6.27.08
